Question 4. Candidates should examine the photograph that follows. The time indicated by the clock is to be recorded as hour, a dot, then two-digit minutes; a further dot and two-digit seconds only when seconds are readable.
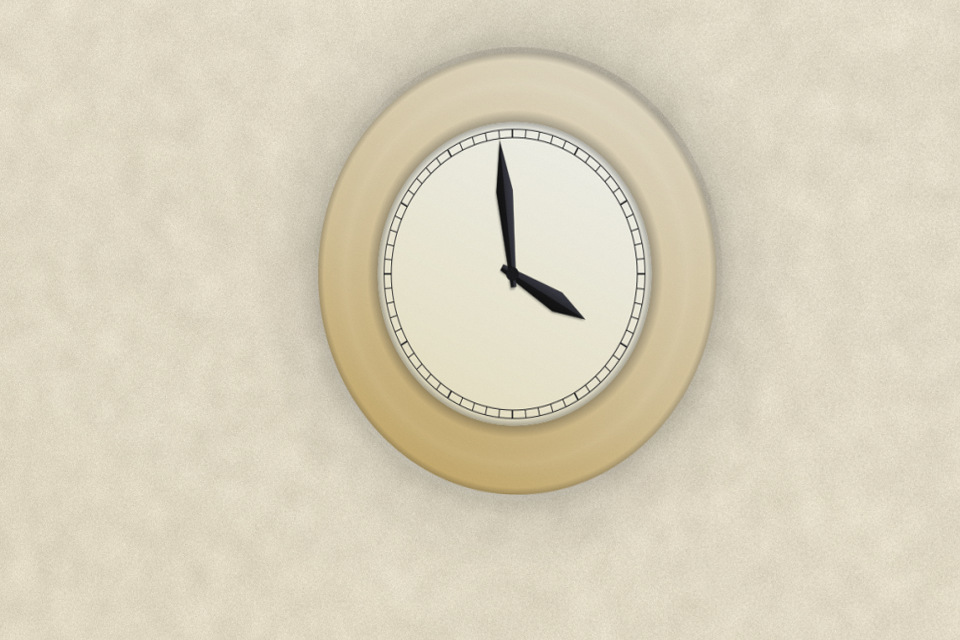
3.59
